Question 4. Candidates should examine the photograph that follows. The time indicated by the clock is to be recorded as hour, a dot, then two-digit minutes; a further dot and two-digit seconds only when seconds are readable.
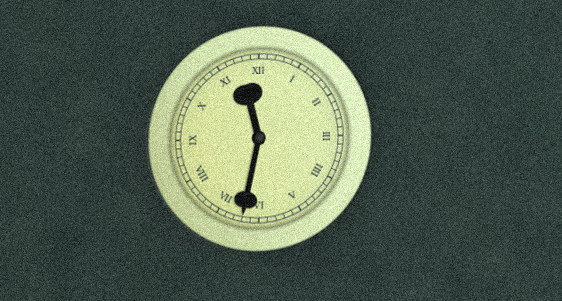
11.32
